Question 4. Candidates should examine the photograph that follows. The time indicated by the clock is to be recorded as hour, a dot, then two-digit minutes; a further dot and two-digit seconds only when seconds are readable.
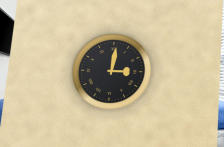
3.01
